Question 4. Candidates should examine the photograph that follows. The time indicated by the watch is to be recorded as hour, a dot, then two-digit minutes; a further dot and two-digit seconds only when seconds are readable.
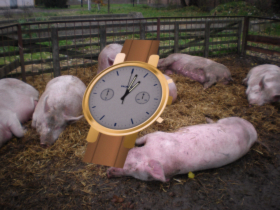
1.02
